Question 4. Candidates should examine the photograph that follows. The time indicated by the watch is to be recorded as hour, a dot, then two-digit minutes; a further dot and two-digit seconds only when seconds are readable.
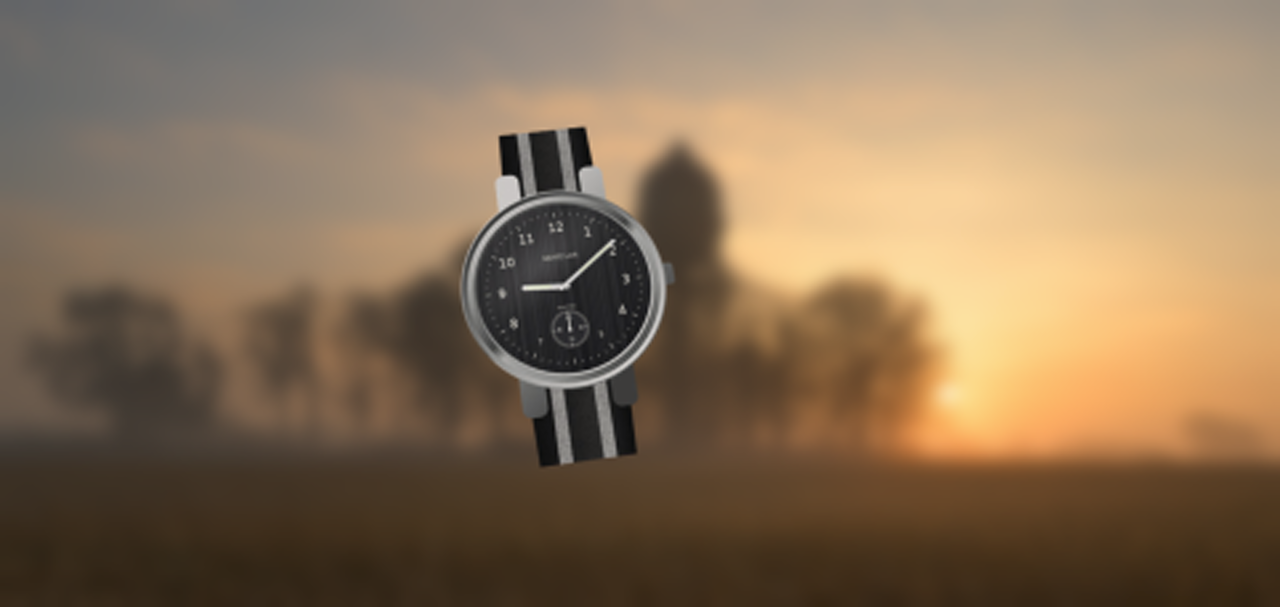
9.09
